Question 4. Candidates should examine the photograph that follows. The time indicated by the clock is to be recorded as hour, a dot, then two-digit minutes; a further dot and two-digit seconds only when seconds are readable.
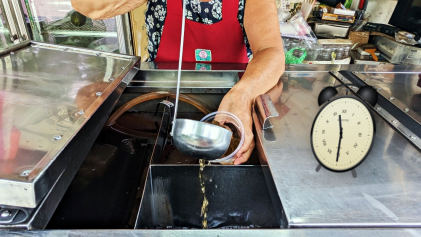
11.30
